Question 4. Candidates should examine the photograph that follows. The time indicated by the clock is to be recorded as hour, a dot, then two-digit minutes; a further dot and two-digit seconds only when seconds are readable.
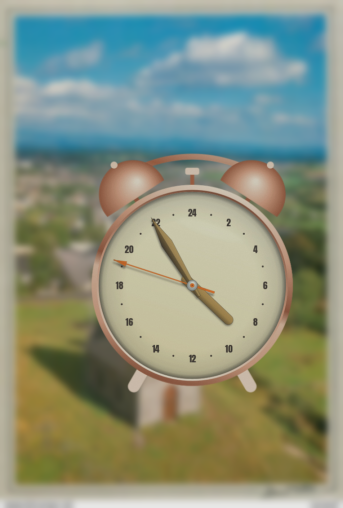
8.54.48
